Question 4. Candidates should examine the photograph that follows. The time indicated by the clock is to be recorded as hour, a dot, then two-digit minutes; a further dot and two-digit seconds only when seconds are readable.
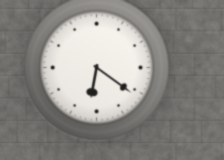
6.21
